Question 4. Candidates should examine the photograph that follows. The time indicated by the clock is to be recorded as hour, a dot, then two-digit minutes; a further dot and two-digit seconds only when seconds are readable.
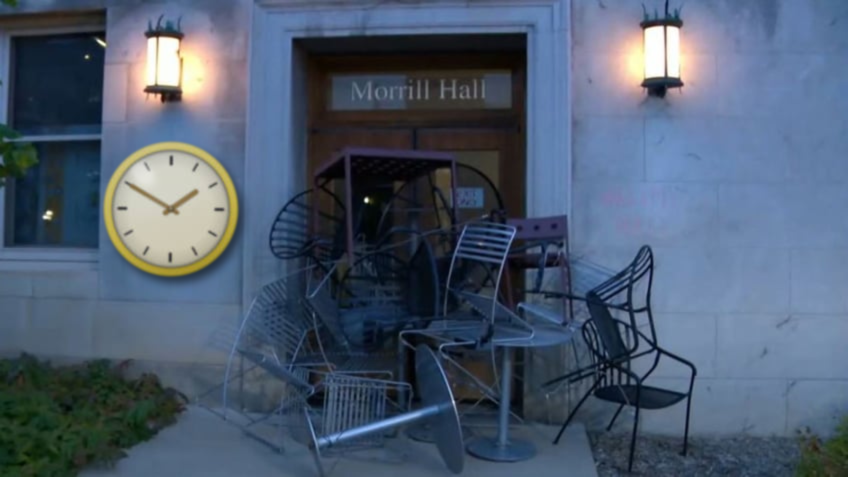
1.50
